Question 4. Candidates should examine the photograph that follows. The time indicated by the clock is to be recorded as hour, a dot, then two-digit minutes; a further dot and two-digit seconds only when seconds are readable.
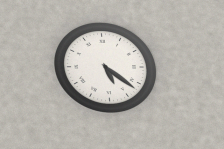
5.22
